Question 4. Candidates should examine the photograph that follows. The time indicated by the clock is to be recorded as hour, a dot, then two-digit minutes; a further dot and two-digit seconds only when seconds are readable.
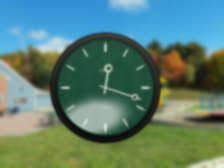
12.18
